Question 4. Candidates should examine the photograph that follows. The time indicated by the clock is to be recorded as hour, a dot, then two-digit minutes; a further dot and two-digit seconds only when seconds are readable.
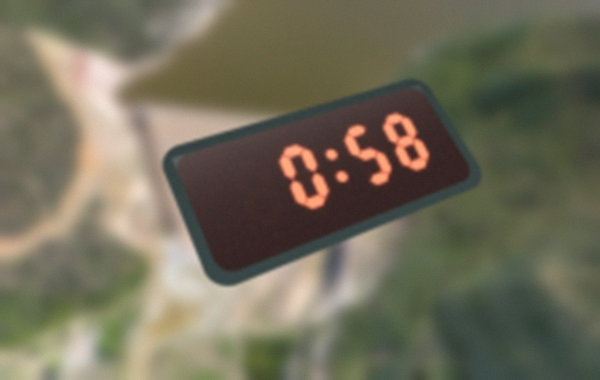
0.58
